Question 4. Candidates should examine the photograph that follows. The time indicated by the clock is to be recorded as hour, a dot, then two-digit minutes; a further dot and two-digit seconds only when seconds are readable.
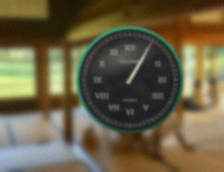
1.05
